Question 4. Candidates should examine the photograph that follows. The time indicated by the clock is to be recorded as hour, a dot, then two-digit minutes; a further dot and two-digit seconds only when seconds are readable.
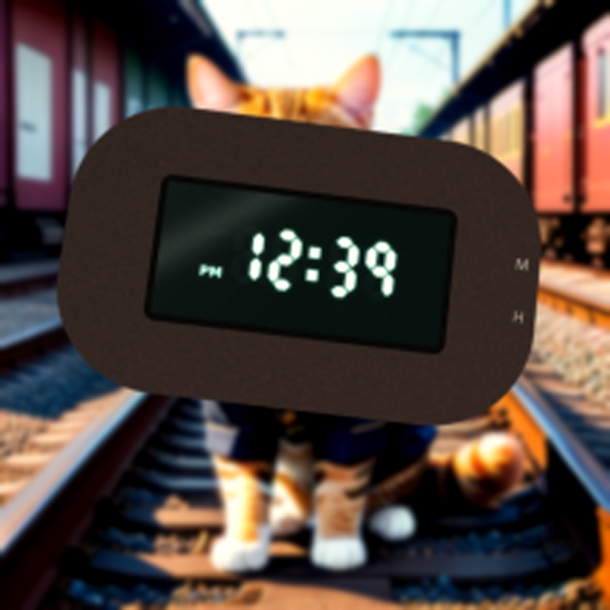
12.39
